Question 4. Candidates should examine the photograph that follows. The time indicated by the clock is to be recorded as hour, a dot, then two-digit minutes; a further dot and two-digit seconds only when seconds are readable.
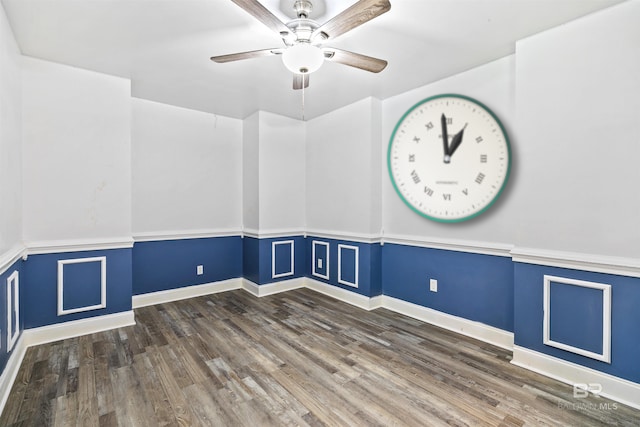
12.59
